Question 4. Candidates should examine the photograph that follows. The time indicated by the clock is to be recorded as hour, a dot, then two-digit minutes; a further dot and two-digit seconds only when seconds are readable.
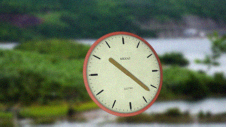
10.22
